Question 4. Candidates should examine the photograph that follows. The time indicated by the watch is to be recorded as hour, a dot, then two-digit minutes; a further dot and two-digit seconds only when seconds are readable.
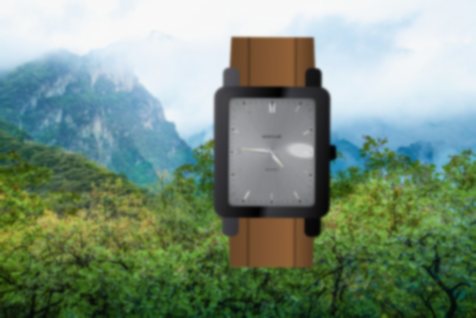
4.46
